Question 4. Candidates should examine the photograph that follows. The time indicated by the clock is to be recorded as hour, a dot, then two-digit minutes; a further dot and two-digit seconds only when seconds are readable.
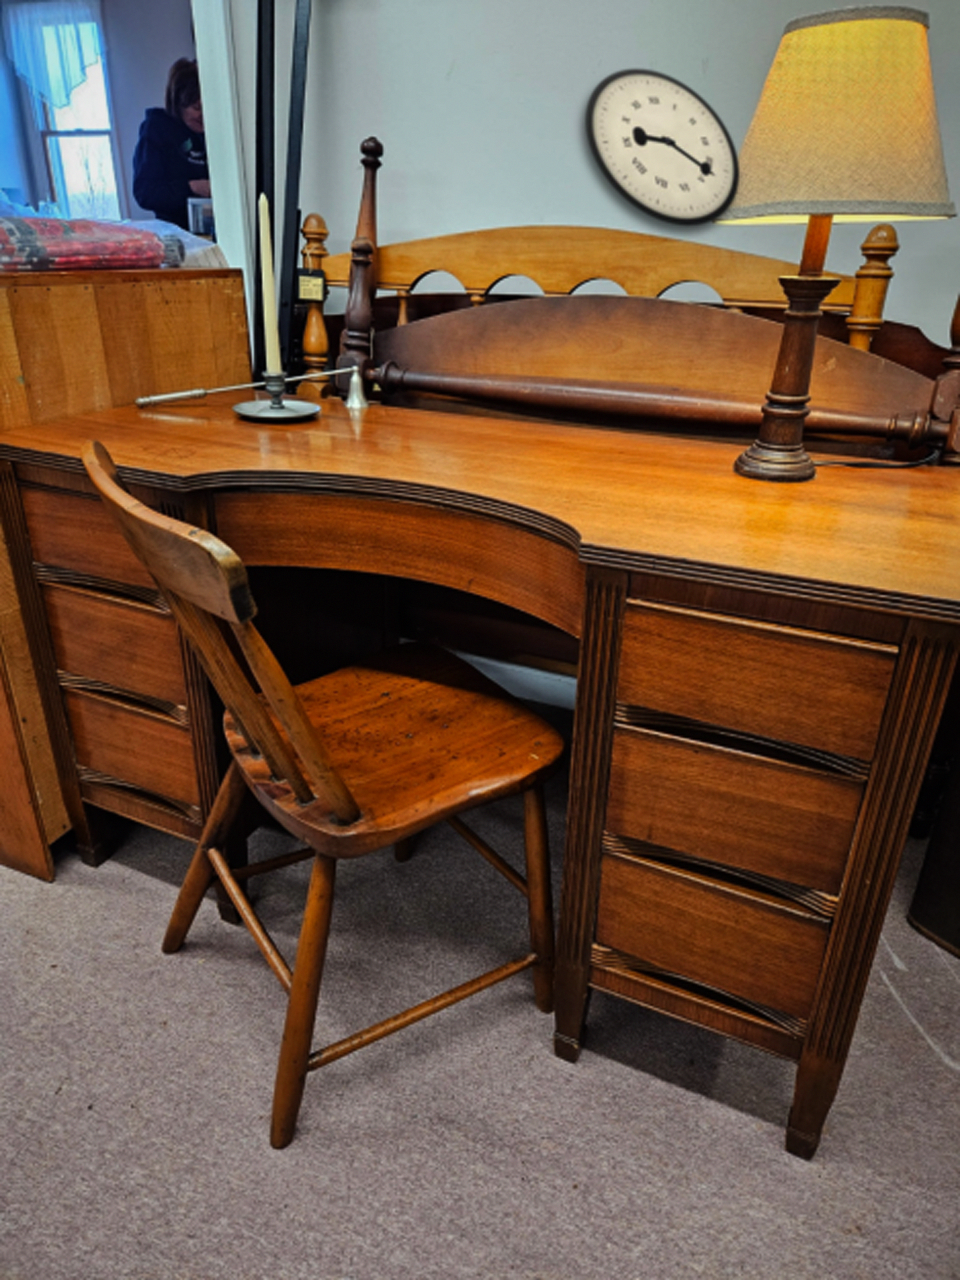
9.22
